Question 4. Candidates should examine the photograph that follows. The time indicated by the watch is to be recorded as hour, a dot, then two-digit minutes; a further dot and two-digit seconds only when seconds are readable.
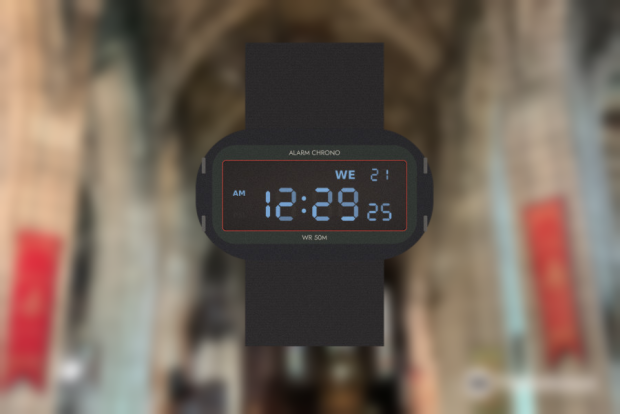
12.29.25
